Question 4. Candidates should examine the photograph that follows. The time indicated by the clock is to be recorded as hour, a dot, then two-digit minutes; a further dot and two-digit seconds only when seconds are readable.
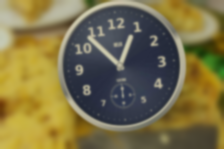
12.53
